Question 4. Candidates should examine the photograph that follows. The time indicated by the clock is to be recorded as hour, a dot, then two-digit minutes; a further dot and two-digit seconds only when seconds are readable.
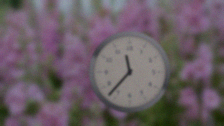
11.37
